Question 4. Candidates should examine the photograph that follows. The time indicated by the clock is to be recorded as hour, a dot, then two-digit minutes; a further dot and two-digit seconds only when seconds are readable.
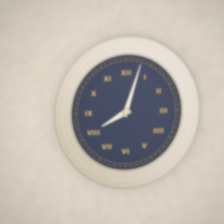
8.03
